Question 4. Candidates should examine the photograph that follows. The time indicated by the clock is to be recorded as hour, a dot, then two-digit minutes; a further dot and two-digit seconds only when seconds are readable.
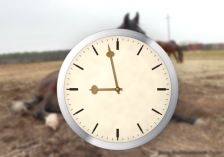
8.58
